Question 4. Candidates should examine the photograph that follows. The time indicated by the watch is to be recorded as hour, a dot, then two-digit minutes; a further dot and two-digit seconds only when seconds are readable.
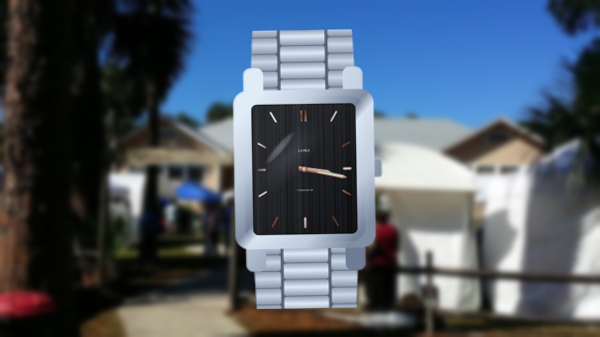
3.17
